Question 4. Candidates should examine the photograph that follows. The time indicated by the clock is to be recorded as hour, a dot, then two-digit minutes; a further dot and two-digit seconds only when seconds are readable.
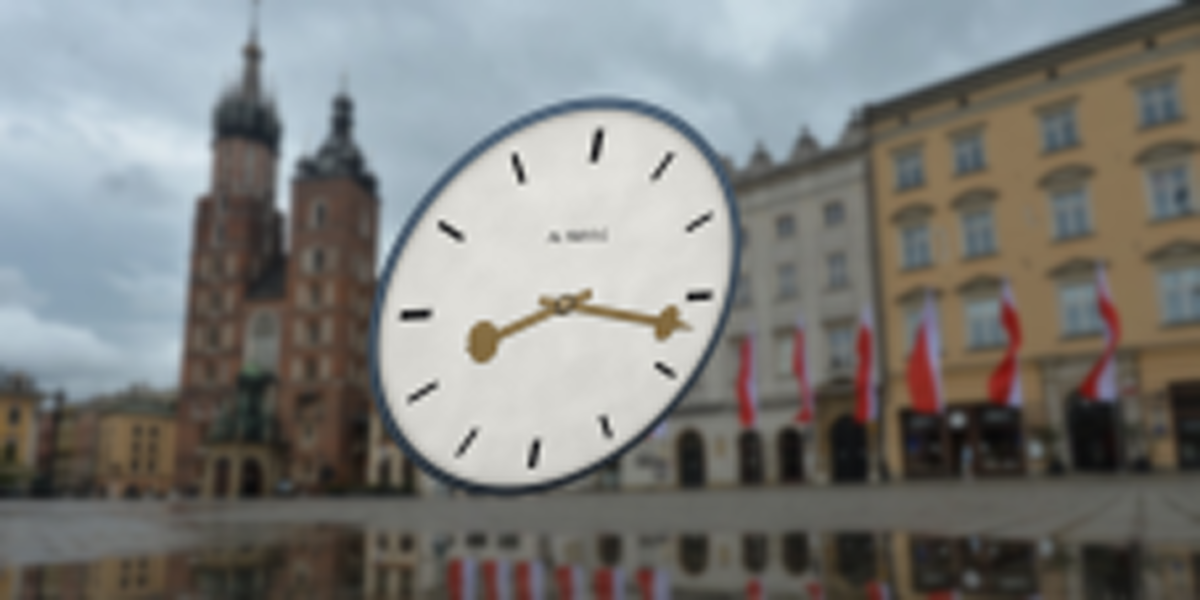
8.17
